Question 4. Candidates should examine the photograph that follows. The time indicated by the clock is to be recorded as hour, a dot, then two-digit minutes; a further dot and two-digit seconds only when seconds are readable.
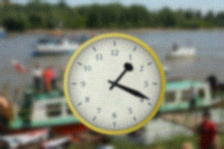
1.19
